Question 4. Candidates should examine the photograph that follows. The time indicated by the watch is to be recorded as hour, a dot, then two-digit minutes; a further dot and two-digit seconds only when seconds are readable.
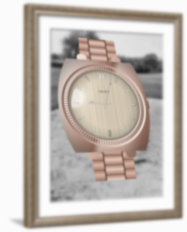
9.03
